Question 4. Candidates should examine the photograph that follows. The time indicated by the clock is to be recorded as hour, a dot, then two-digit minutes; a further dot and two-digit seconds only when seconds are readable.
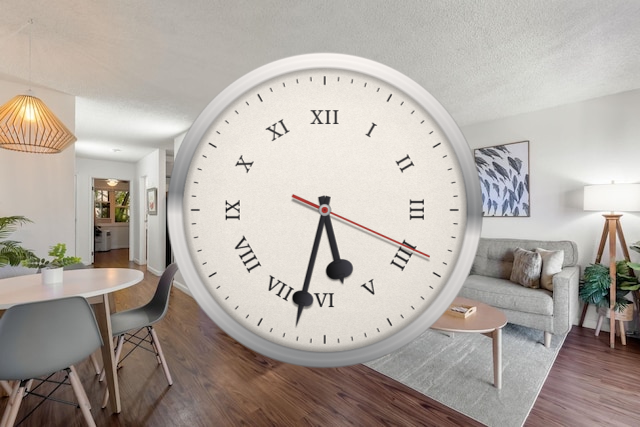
5.32.19
